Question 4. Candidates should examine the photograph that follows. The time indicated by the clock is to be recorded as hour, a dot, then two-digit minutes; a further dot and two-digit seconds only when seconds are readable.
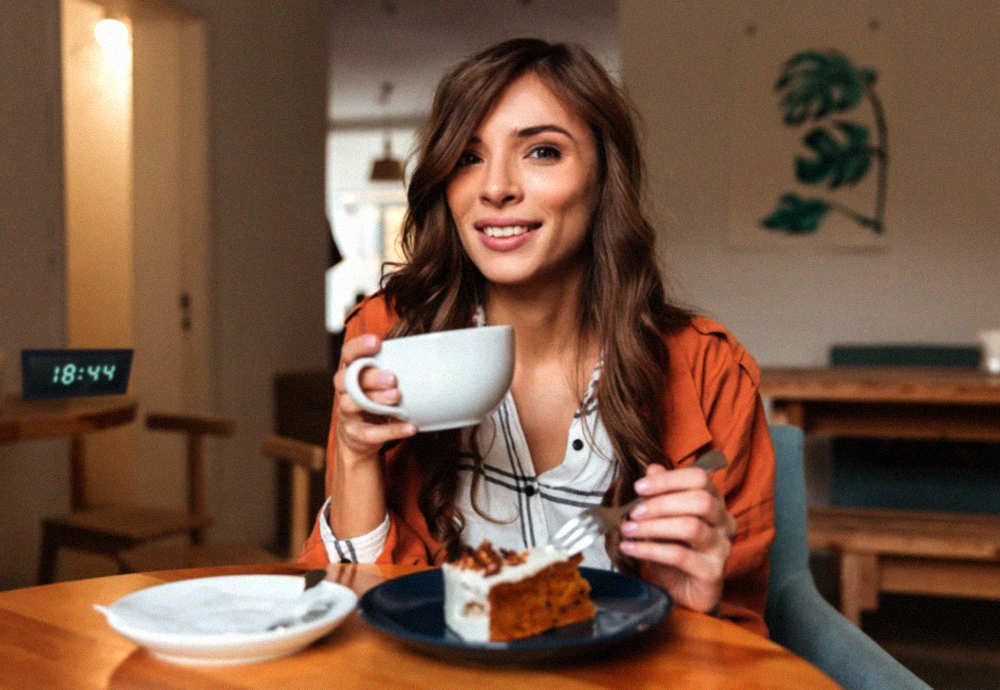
18.44
